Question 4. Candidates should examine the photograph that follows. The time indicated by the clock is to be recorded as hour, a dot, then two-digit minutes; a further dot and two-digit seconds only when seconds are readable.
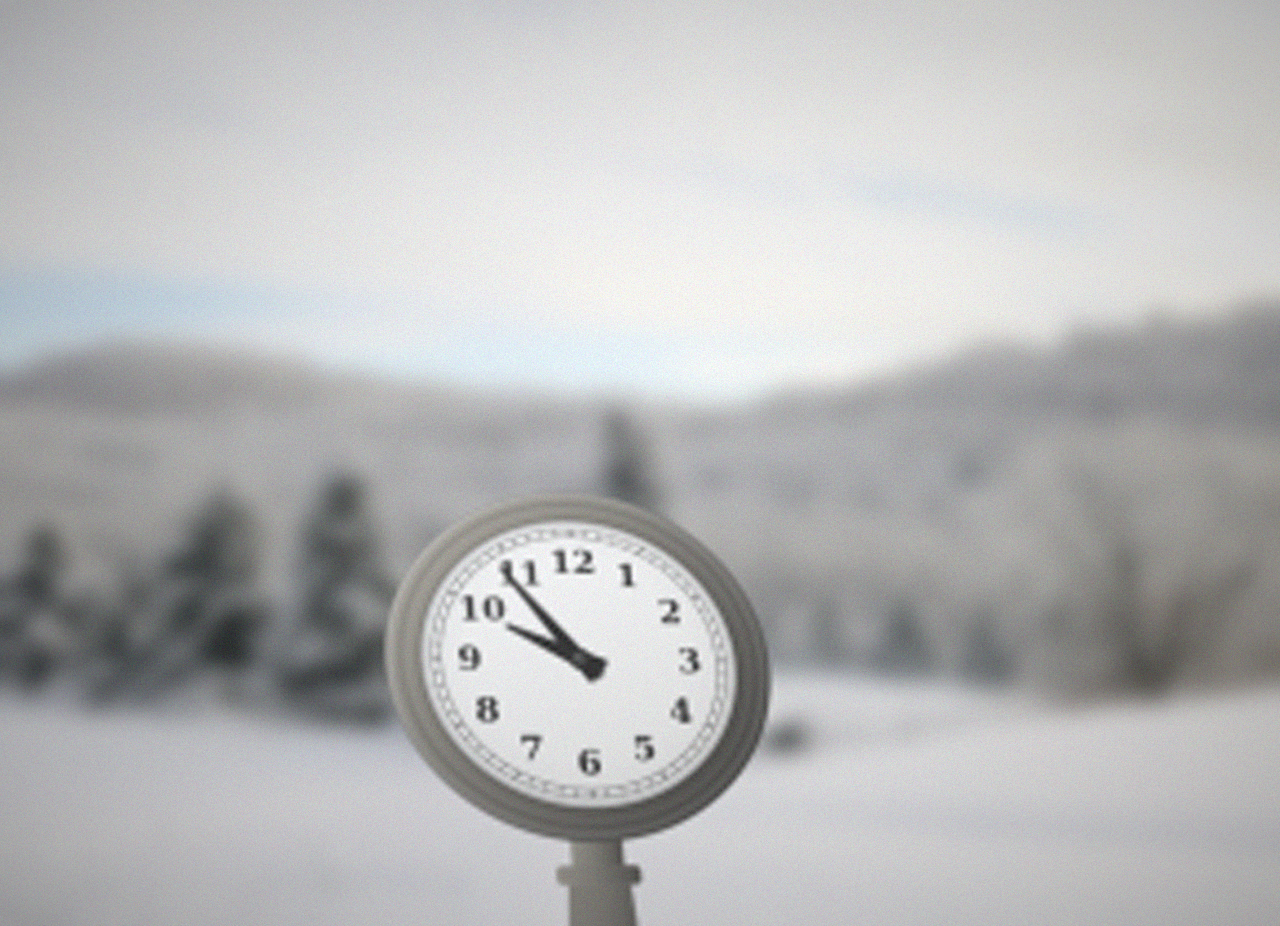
9.54
